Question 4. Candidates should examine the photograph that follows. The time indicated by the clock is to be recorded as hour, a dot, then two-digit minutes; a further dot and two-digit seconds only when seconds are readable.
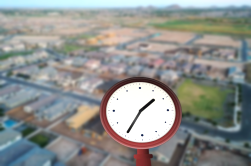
1.35
